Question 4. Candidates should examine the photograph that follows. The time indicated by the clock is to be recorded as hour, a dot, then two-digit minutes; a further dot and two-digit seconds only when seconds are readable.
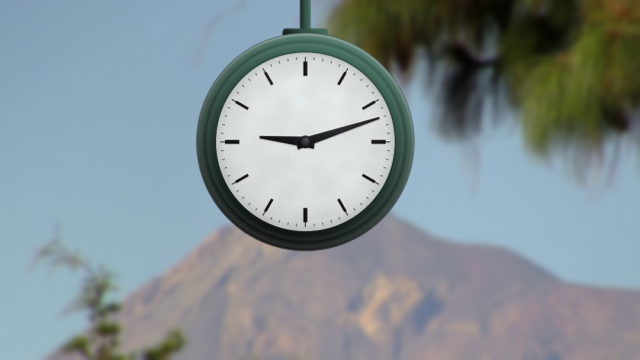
9.12
